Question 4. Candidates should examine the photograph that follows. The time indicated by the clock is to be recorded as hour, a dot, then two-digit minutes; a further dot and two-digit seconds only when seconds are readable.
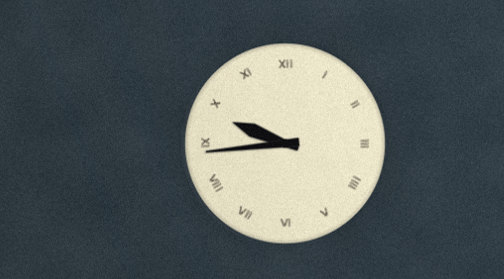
9.44
